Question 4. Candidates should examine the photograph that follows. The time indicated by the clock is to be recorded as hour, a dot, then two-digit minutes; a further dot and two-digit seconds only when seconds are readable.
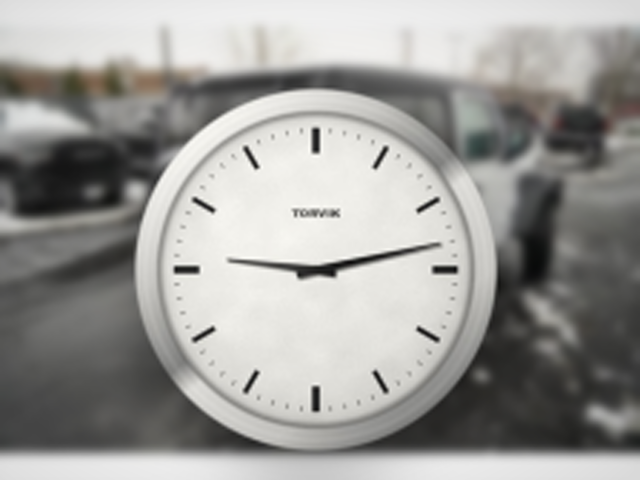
9.13
